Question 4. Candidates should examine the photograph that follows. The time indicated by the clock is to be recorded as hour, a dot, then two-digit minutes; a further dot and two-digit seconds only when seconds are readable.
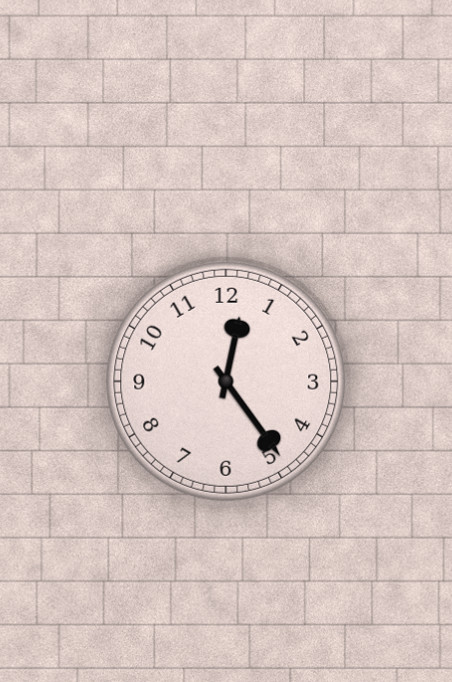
12.24
